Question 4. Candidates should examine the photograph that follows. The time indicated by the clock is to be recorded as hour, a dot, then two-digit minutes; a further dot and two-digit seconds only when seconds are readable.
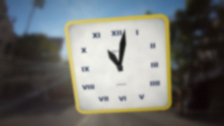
11.02
